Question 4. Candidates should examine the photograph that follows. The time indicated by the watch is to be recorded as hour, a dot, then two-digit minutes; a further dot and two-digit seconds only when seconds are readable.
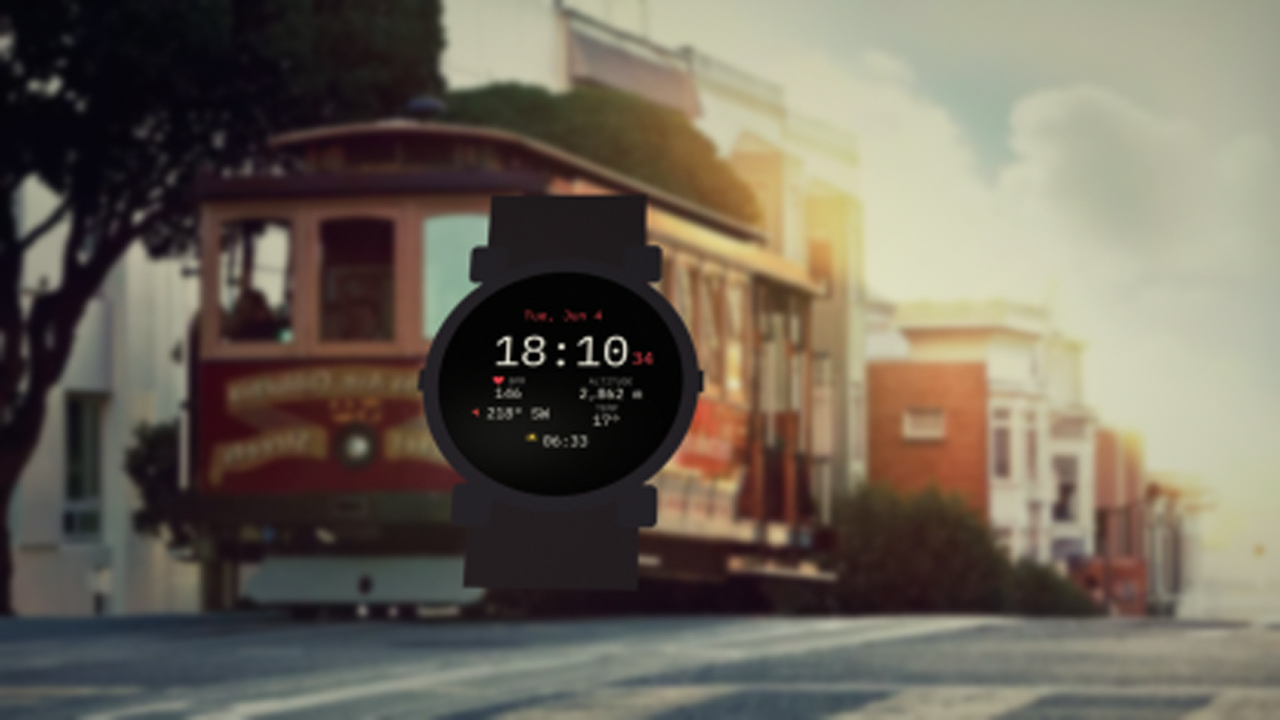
18.10
